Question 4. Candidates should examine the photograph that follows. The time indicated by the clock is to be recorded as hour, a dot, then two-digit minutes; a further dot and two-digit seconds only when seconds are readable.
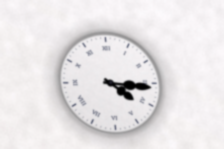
4.16
